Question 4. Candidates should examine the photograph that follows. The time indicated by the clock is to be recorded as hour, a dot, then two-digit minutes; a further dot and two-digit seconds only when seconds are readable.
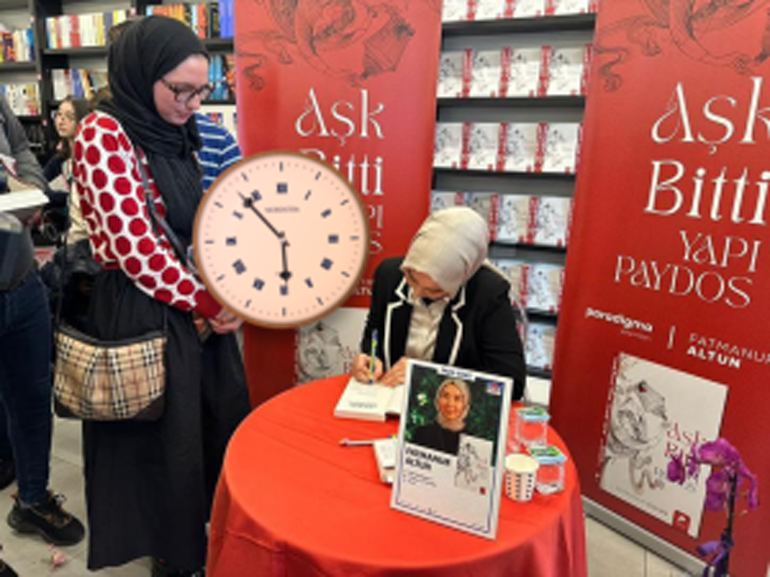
5.53
